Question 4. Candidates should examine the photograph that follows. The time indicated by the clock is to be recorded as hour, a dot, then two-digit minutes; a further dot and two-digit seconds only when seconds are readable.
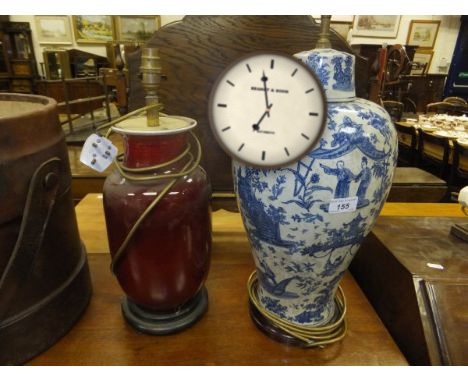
6.58
